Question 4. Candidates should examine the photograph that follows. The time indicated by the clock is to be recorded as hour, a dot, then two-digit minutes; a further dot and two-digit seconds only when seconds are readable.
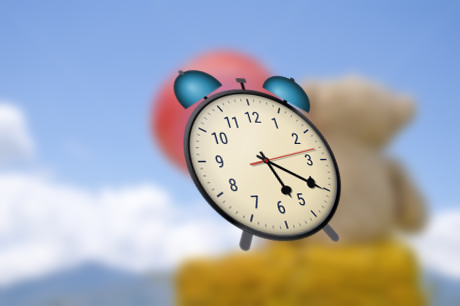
5.20.13
